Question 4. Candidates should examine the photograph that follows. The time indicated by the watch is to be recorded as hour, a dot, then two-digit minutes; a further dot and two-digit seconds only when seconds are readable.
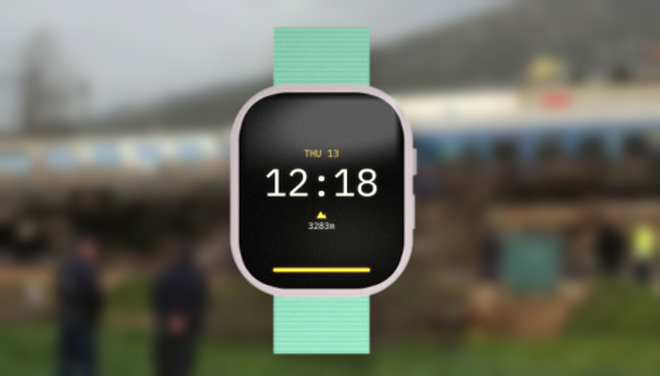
12.18
